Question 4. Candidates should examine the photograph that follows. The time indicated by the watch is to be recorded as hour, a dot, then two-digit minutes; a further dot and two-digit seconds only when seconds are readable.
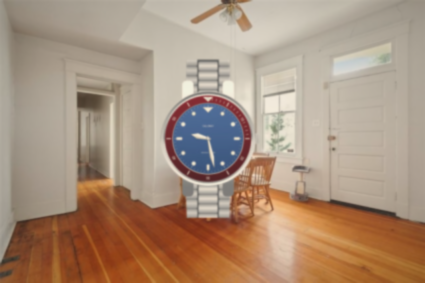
9.28
